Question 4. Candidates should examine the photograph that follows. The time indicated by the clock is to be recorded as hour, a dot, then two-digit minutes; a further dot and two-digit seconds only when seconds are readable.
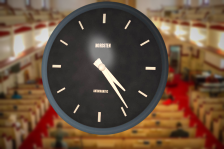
4.24
